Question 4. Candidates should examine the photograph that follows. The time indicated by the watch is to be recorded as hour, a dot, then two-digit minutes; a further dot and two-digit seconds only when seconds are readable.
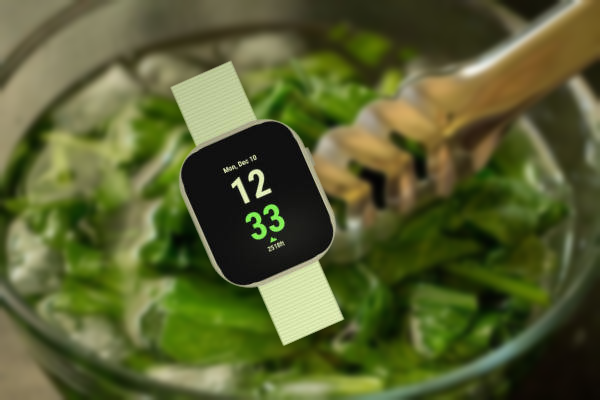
12.33
